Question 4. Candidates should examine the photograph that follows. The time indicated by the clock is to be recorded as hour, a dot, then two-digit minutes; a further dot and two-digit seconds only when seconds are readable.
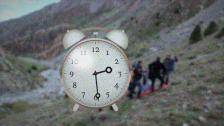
2.29
